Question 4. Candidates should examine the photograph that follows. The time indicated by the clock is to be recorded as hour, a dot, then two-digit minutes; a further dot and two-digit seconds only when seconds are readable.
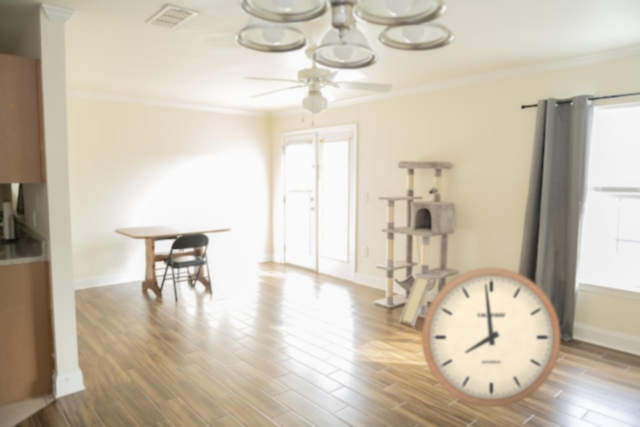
7.59
